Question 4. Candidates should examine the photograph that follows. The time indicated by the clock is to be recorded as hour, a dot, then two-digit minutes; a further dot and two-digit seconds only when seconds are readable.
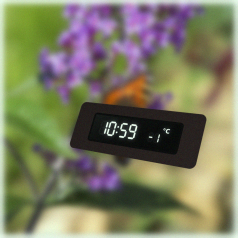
10.59
